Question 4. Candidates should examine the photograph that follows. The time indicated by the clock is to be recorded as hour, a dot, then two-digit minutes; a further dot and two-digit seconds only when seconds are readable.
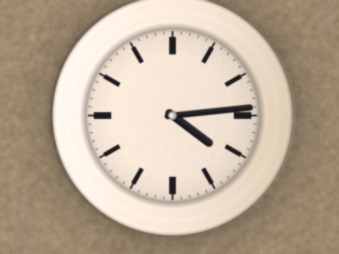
4.14
